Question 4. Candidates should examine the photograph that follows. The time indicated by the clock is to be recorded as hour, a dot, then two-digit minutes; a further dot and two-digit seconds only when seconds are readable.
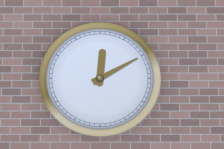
12.10
